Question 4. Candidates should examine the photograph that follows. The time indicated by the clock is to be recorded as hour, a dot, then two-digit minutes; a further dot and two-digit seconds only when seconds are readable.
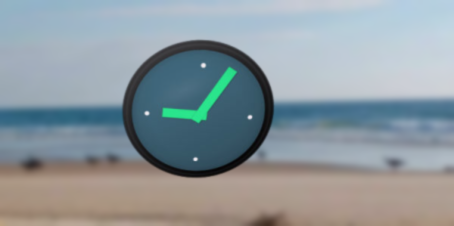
9.05
